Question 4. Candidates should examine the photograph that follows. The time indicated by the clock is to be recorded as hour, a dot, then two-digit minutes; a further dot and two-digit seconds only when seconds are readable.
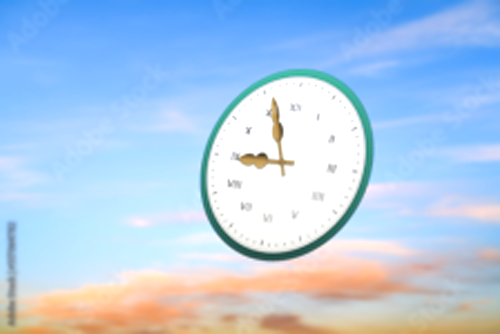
8.56
